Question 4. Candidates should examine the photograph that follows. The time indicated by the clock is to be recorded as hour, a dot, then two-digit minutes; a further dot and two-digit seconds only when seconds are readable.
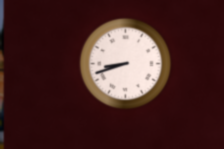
8.42
